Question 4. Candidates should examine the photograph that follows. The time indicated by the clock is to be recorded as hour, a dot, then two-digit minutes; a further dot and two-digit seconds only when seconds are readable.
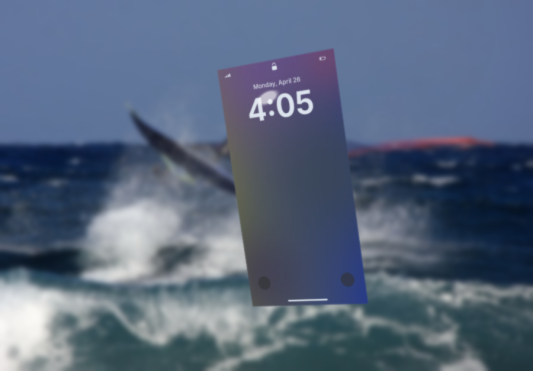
4.05
